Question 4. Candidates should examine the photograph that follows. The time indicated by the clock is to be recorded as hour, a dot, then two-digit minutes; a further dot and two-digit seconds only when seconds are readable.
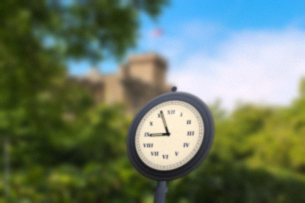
8.56
